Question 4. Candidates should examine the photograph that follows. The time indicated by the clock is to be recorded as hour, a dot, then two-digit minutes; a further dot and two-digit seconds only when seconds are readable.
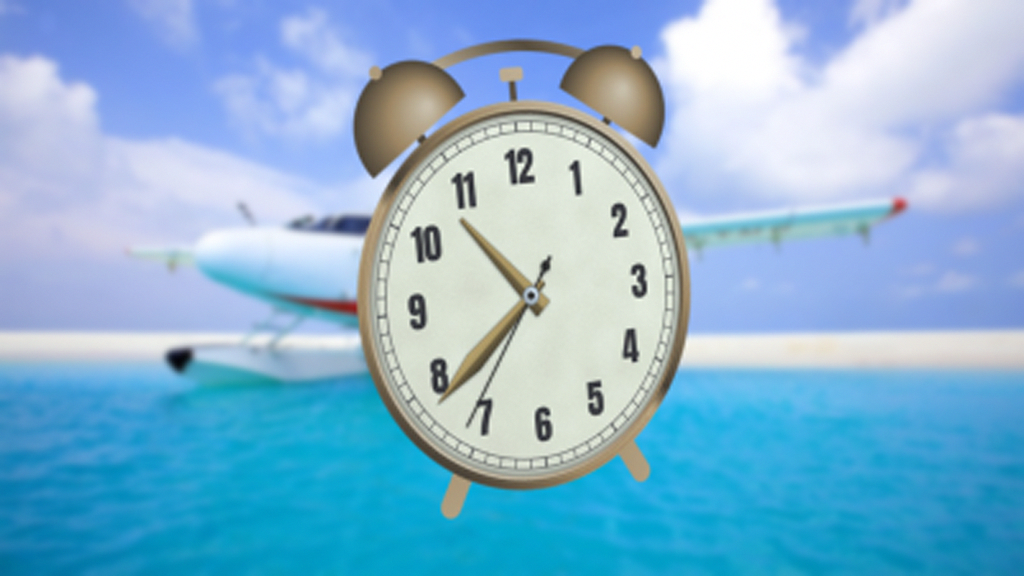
10.38.36
